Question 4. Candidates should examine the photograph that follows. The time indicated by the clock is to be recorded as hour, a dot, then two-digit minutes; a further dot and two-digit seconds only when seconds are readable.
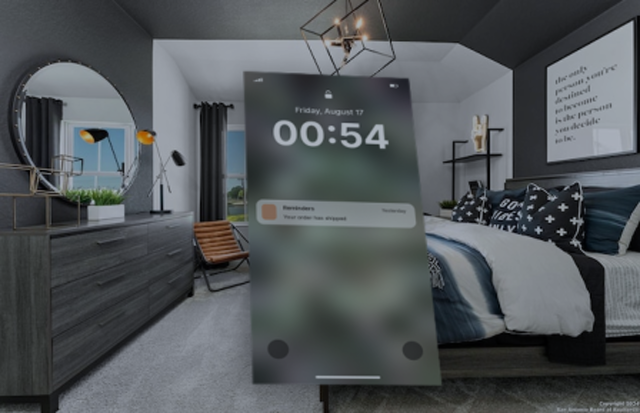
0.54
